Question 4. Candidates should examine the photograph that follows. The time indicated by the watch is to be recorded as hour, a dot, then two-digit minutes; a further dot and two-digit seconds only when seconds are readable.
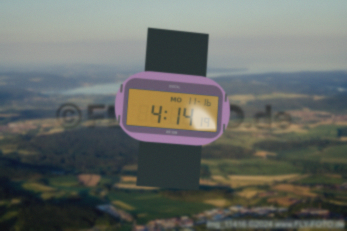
4.14
